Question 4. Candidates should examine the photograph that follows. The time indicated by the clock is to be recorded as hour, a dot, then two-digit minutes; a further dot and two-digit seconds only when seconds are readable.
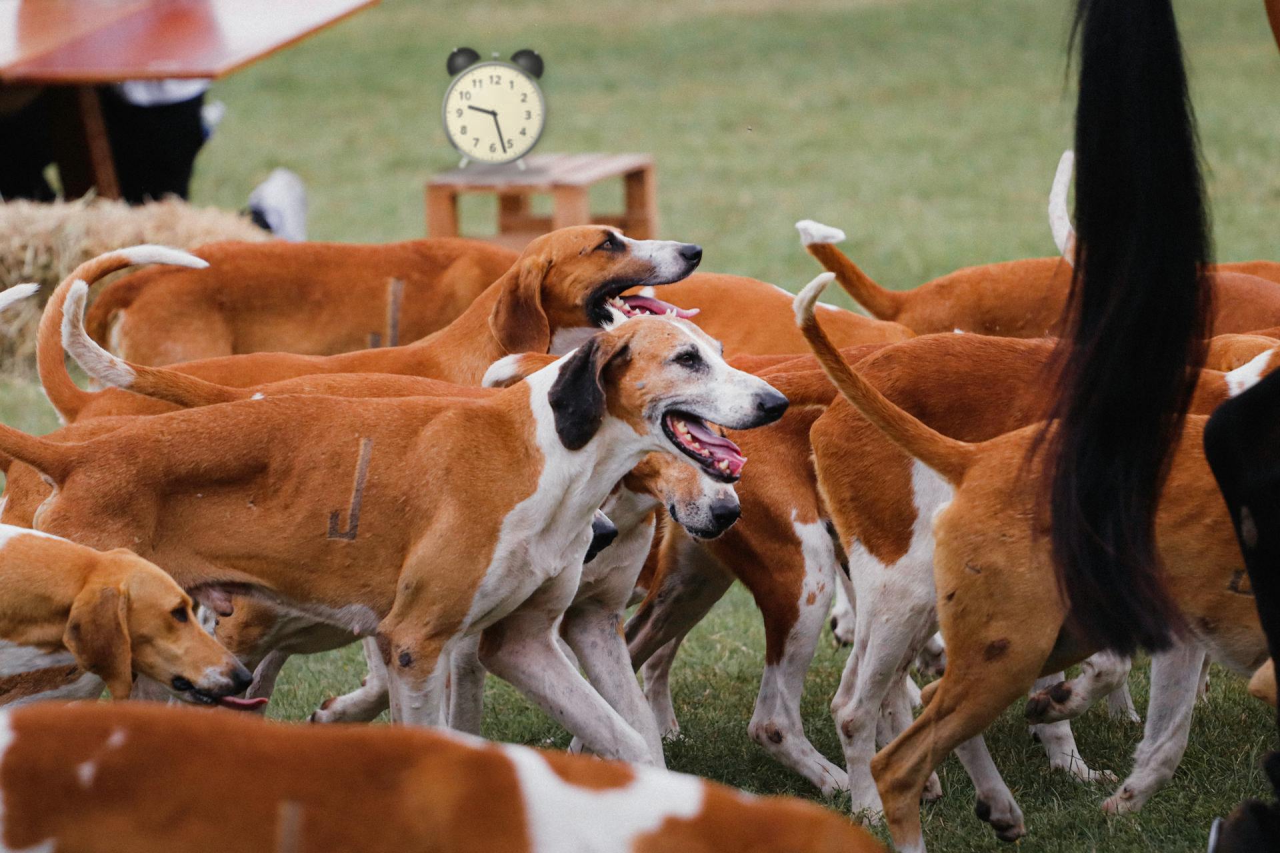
9.27
